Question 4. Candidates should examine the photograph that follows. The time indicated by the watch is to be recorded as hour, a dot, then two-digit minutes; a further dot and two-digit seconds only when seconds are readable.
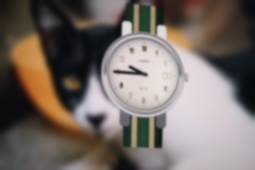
9.45
